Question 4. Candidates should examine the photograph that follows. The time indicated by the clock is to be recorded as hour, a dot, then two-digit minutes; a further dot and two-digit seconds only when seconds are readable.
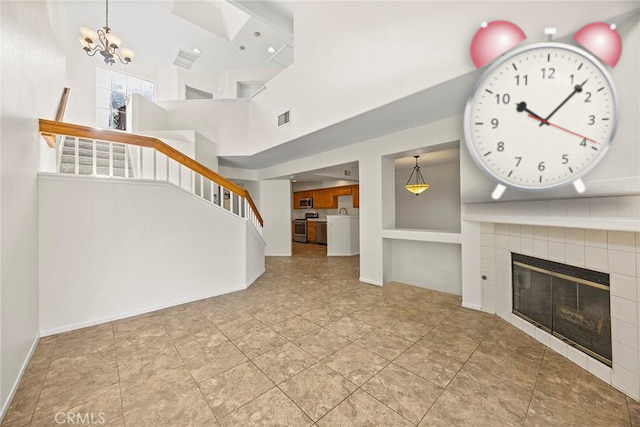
10.07.19
